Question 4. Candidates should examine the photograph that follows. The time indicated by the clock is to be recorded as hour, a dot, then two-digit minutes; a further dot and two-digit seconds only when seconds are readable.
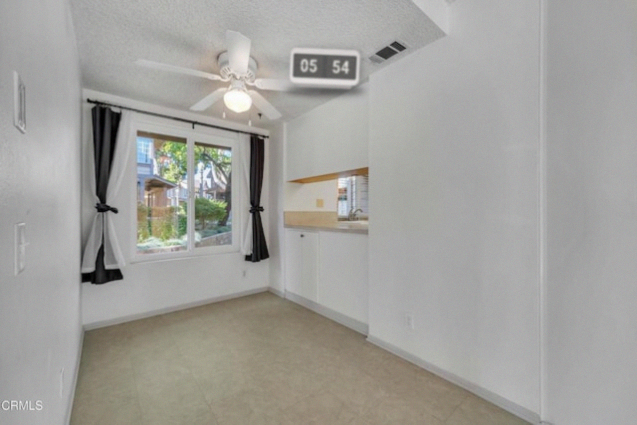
5.54
